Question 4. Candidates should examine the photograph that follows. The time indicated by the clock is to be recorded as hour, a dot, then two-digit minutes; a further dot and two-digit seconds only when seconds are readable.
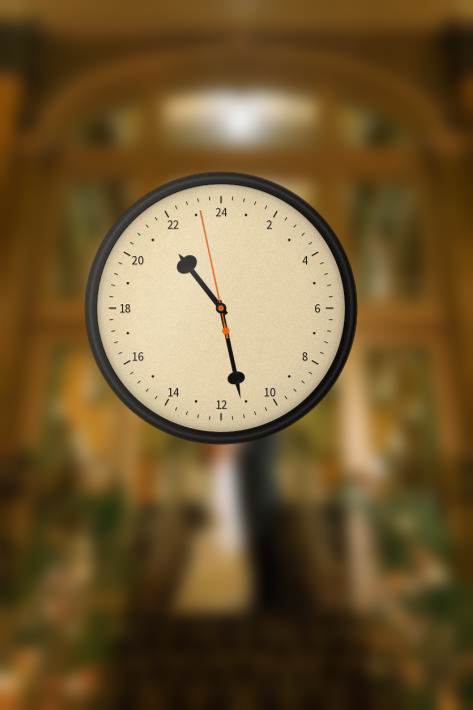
21.27.58
